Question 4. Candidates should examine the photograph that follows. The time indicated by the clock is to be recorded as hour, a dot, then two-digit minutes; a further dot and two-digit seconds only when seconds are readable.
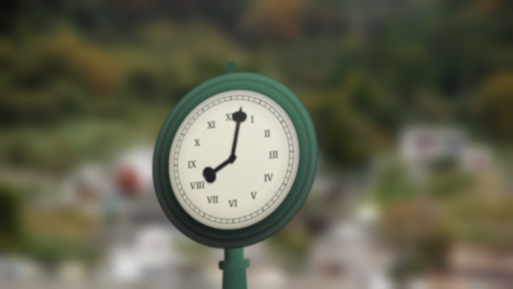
8.02
